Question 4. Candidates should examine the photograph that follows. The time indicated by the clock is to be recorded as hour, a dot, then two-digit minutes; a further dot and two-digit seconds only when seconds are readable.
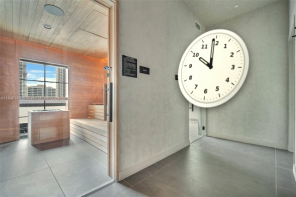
9.59
